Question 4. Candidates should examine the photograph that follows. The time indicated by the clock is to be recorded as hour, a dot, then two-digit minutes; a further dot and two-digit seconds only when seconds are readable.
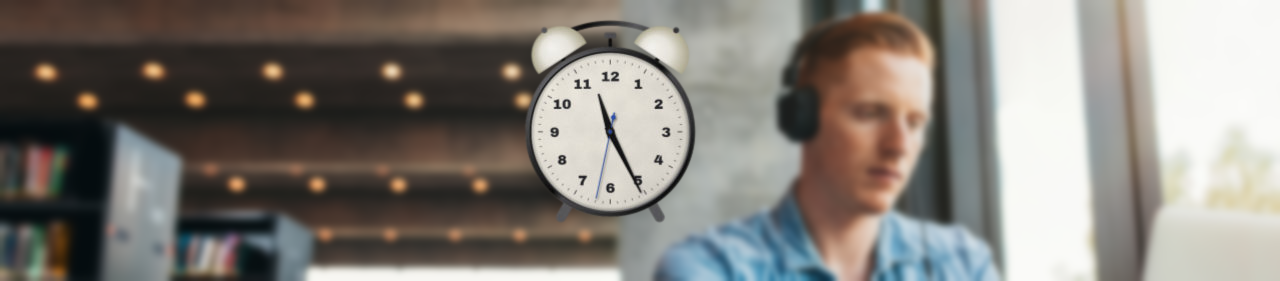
11.25.32
